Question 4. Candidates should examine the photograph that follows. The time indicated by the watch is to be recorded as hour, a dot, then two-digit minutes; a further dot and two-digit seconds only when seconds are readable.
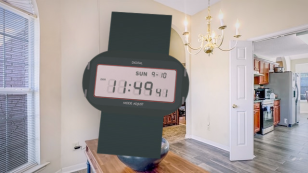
11.49.41
